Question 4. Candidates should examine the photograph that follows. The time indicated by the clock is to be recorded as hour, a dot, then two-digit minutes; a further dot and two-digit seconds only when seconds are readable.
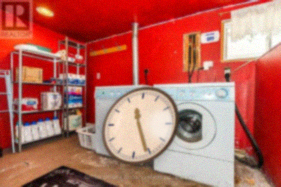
11.26
